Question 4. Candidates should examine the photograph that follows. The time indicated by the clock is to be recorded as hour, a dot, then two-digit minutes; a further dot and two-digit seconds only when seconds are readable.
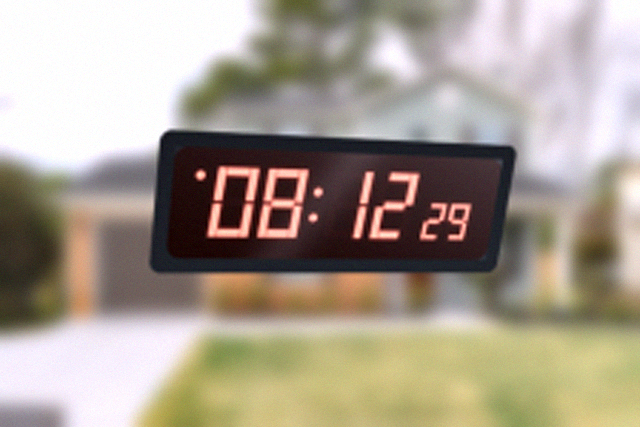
8.12.29
